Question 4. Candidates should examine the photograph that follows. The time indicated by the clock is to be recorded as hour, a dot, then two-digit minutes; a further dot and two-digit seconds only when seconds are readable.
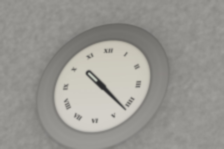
10.22
